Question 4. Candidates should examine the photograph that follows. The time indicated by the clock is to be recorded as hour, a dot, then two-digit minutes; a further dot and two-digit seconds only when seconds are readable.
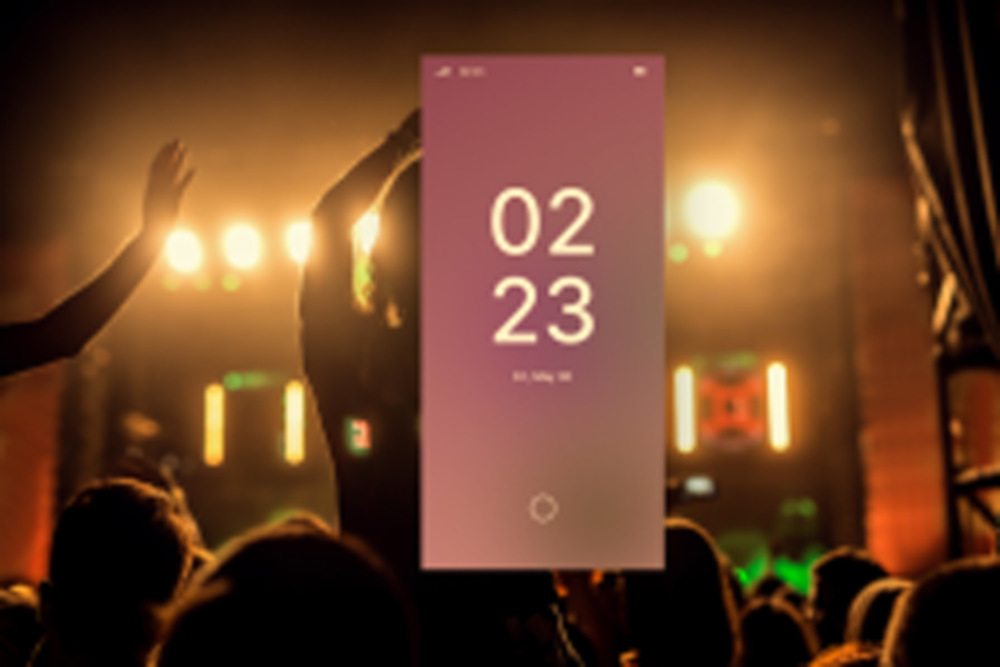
2.23
